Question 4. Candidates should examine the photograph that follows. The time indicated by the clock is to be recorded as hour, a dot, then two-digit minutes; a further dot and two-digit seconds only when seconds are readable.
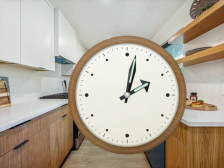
2.02
